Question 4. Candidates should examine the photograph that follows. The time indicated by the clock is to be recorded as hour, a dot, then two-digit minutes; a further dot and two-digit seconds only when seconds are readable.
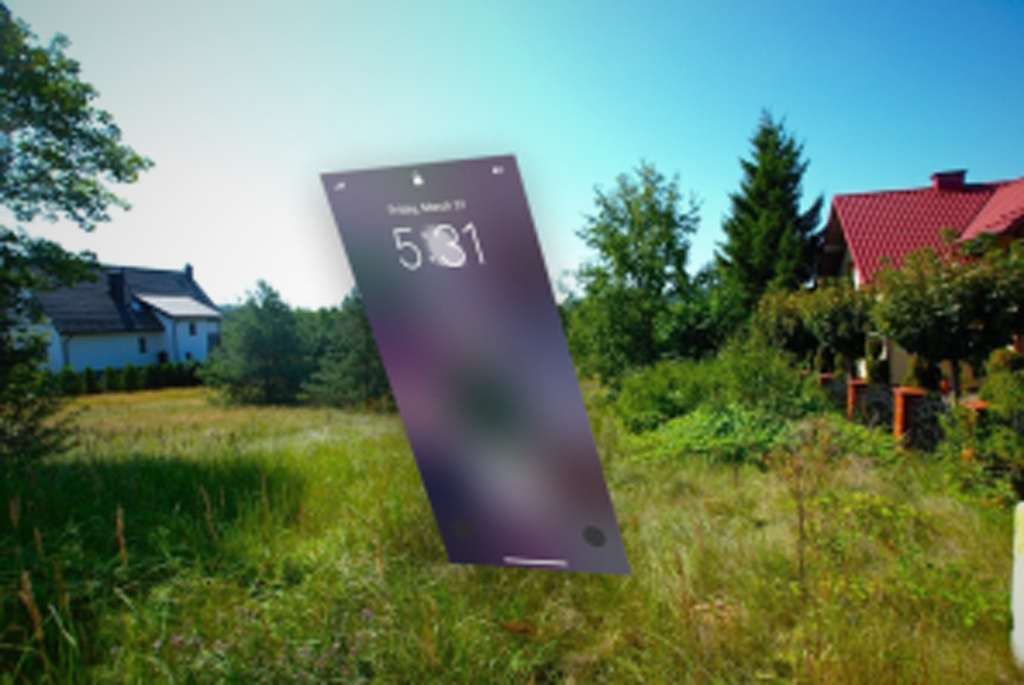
5.31
